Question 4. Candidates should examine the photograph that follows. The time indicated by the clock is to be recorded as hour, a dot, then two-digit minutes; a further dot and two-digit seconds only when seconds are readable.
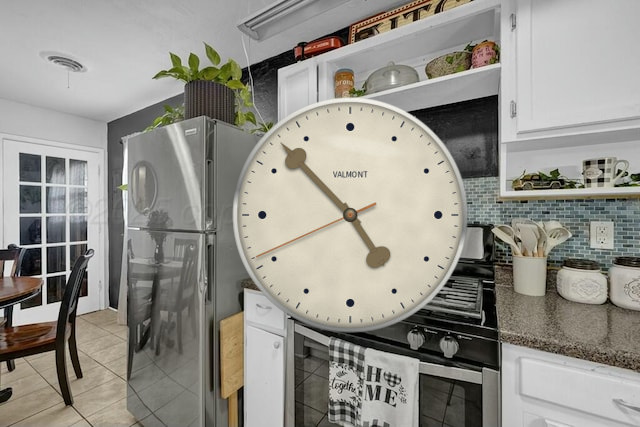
4.52.41
